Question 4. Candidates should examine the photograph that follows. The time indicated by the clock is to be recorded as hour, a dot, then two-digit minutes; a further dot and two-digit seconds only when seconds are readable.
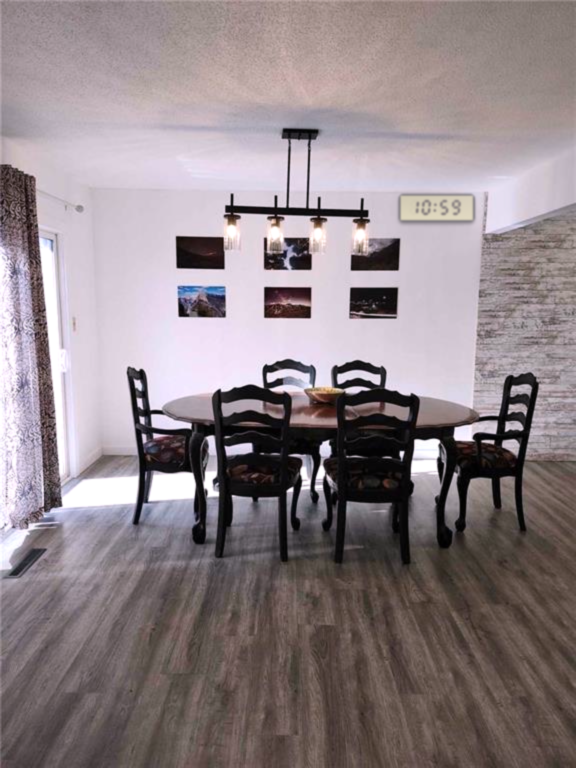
10.59
